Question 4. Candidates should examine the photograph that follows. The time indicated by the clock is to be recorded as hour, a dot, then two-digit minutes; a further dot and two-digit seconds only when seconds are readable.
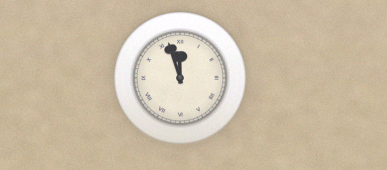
11.57
